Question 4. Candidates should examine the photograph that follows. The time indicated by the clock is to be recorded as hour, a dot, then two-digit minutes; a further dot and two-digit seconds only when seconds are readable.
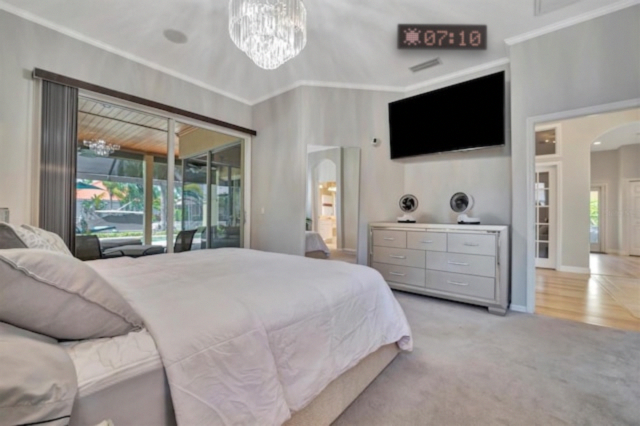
7.10
